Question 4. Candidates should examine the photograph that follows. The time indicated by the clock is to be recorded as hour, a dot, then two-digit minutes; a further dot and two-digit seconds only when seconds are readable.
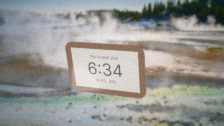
6.34
